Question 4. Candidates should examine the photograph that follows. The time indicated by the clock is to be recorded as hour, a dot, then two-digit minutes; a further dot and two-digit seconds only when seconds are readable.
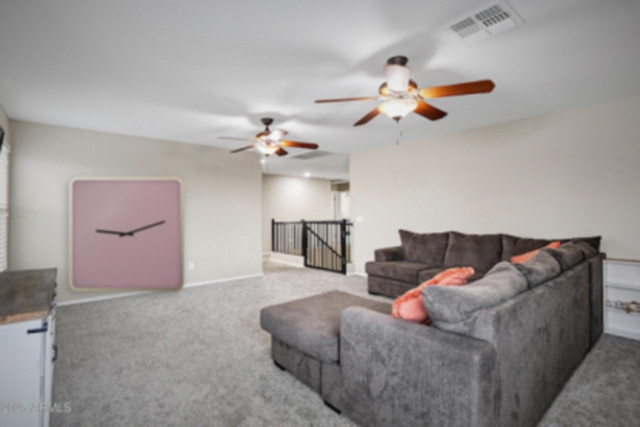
9.12
